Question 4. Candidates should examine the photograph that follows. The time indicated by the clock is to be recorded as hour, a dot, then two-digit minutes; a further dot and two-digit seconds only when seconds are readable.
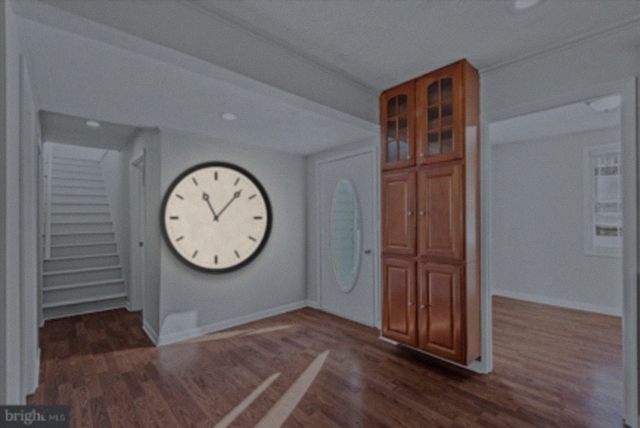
11.07
